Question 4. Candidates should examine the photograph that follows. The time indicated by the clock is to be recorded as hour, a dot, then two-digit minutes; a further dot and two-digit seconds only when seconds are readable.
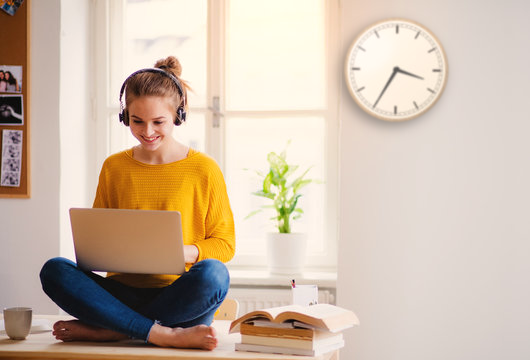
3.35
